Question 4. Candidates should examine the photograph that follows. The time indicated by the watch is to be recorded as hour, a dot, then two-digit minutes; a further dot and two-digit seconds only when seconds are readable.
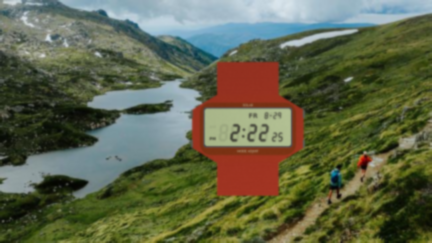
2.22
